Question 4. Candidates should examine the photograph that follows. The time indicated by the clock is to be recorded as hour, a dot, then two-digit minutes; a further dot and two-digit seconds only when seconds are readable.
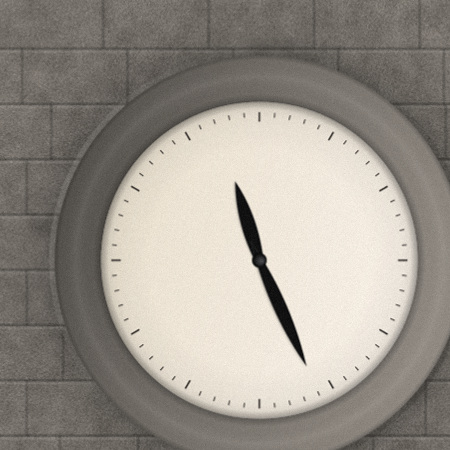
11.26
